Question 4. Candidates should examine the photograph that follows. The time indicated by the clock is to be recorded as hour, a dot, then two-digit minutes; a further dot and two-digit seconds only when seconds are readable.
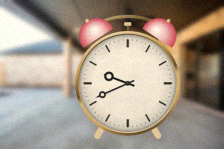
9.41
